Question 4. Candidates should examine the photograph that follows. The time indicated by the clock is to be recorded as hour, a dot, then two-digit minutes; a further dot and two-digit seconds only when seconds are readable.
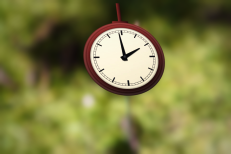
1.59
